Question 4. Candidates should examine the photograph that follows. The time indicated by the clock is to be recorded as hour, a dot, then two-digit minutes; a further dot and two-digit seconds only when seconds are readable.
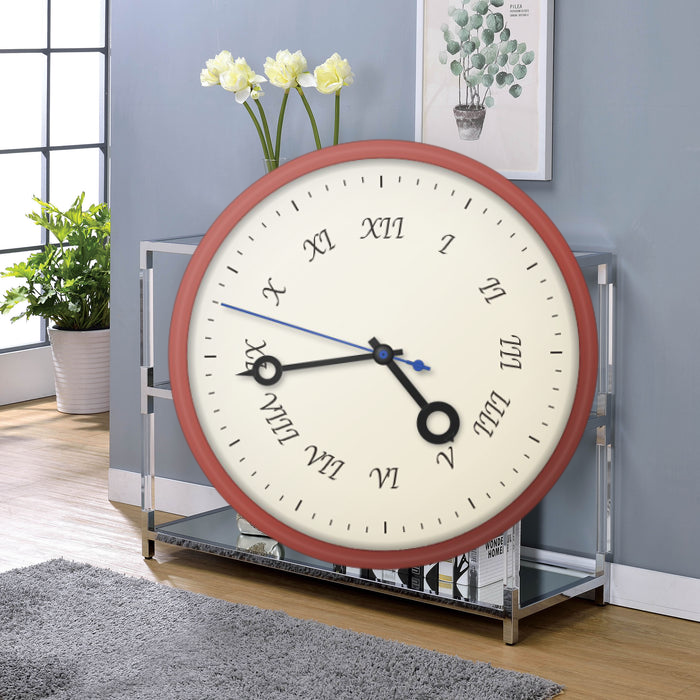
4.43.48
